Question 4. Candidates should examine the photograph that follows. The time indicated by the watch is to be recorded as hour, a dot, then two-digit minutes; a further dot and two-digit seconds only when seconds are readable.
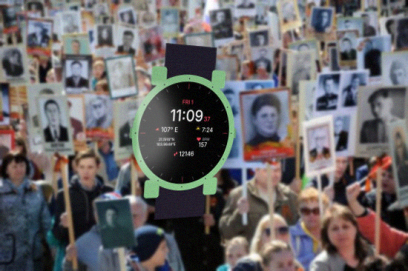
11.09
